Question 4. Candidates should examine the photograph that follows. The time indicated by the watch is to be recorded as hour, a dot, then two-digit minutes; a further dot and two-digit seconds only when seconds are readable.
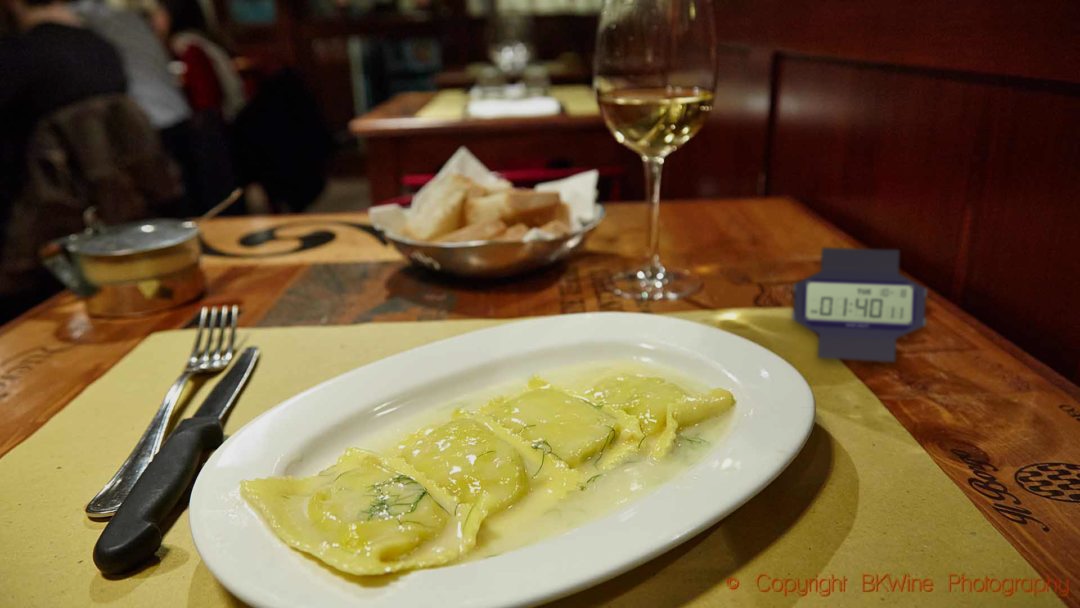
1.40
